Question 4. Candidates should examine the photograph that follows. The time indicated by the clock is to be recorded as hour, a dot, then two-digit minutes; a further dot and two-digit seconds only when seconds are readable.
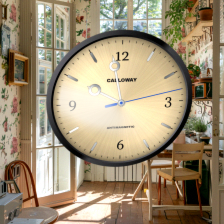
9.58.13
